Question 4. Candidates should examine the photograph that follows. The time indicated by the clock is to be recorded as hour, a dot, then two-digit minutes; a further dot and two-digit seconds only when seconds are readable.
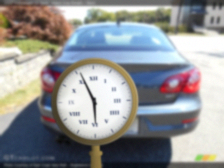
5.56
